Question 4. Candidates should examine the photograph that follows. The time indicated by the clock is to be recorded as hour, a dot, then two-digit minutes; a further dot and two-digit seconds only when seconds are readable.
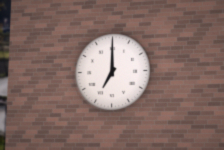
7.00
